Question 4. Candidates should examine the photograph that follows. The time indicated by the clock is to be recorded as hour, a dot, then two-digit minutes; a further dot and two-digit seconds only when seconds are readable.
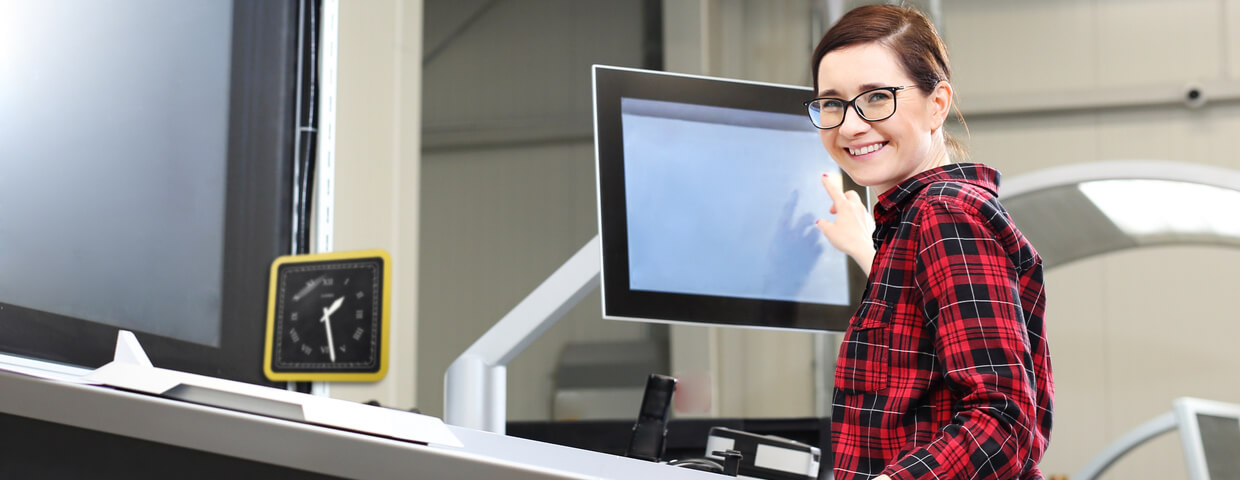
1.28
